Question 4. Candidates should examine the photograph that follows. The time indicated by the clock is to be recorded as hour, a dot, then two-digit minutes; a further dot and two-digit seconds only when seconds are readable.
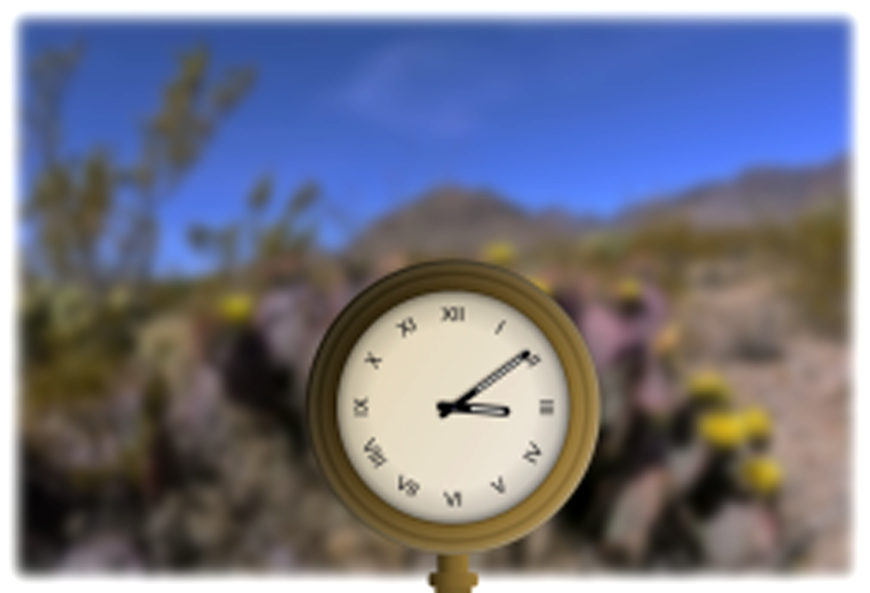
3.09
